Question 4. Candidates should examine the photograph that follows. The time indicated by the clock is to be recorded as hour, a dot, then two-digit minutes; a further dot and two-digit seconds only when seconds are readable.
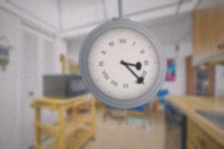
3.23
